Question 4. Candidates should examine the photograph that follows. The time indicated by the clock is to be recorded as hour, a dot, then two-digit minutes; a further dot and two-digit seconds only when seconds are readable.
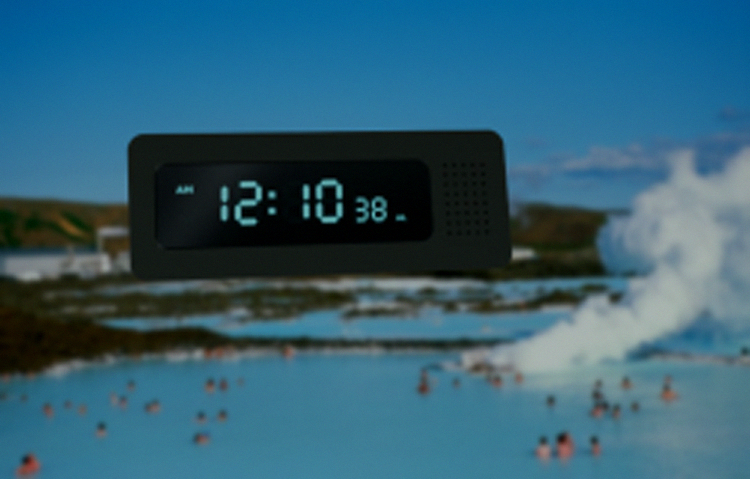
12.10.38
